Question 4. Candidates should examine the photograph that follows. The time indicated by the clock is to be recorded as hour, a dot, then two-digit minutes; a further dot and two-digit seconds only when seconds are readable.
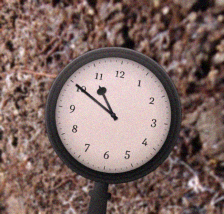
10.50
